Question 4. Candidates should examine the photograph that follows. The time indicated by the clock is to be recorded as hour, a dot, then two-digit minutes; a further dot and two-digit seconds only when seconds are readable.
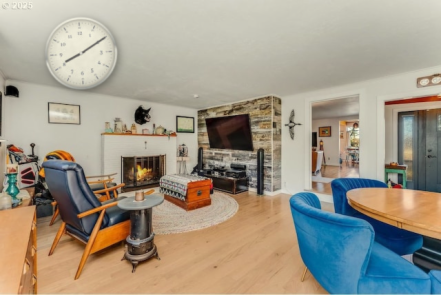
8.10
